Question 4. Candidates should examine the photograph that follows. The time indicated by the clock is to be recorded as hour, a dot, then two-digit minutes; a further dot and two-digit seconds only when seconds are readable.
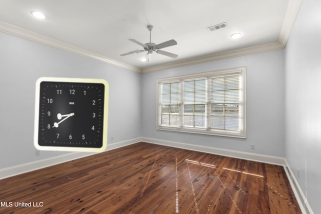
8.39
